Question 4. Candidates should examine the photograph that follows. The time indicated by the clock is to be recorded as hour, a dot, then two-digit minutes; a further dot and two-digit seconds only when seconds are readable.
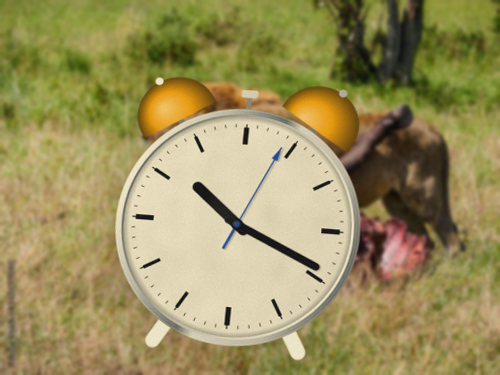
10.19.04
